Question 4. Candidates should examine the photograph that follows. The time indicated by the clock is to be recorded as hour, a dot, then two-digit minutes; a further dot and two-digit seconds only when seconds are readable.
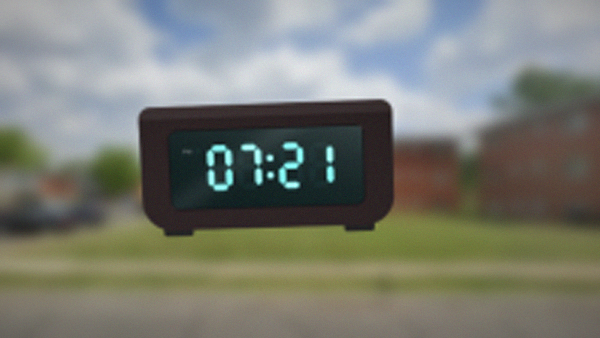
7.21
